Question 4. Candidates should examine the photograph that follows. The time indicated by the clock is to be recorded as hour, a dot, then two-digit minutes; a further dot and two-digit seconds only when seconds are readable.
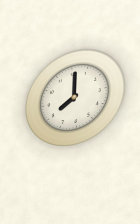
8.01
